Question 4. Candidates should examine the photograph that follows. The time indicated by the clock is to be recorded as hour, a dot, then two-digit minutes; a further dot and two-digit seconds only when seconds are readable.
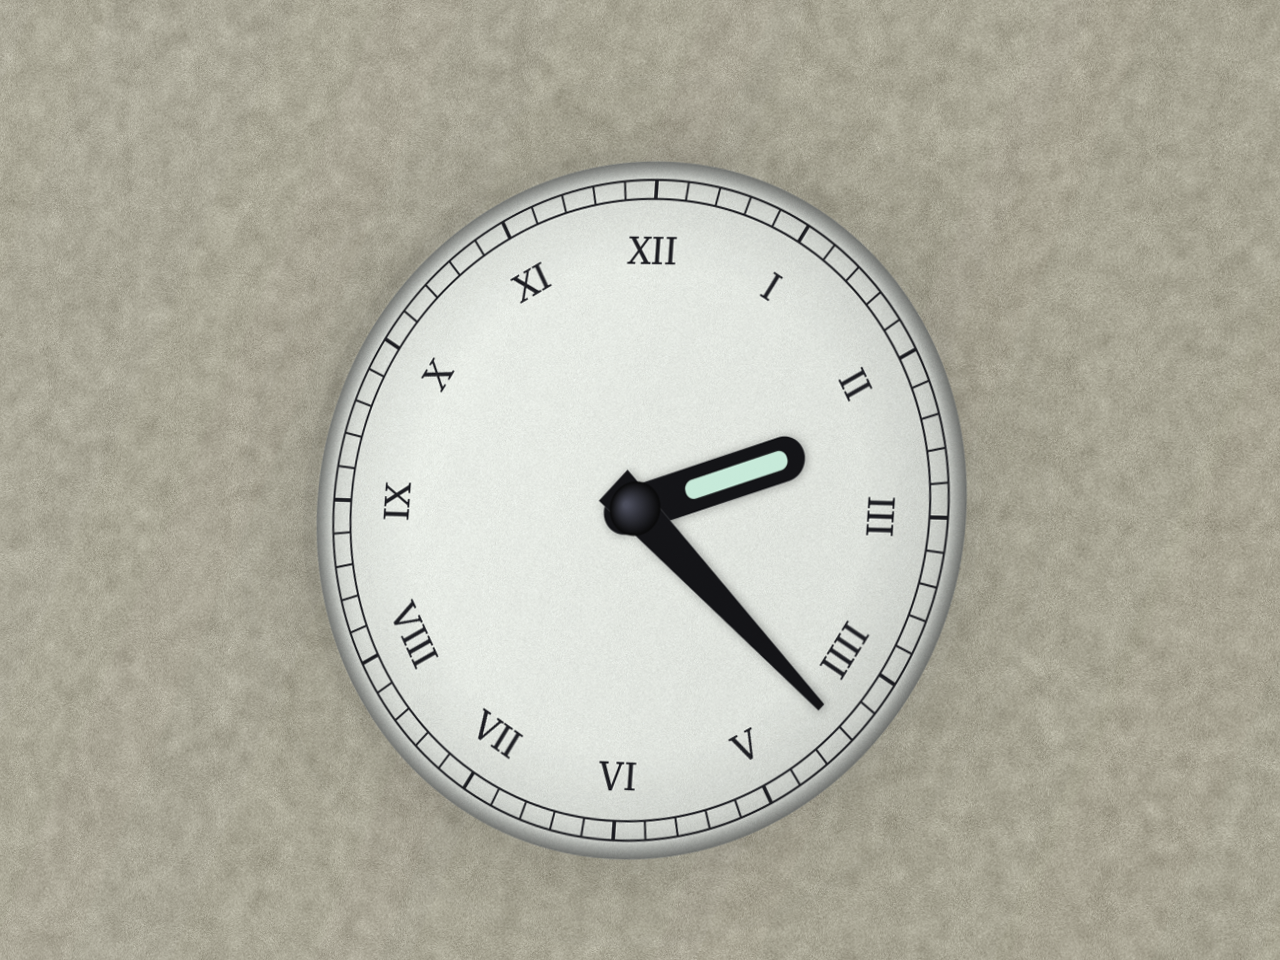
2.22
